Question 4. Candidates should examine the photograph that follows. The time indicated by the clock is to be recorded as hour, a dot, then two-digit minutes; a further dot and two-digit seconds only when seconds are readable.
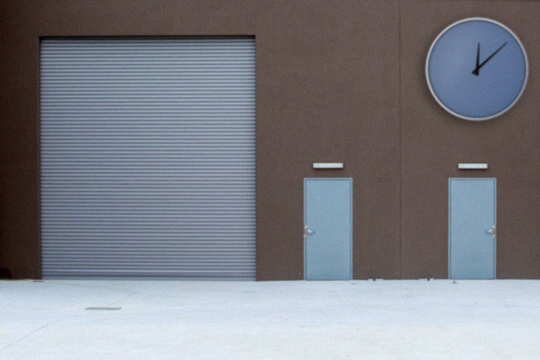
12.08
